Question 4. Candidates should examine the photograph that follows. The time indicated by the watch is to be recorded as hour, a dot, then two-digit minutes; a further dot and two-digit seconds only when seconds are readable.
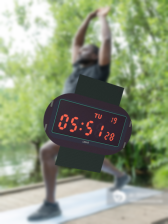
5.51.28
